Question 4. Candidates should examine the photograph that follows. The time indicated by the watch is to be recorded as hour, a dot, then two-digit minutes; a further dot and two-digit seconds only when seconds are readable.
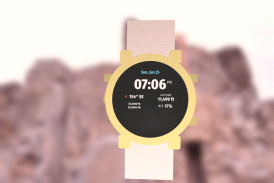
7.06
